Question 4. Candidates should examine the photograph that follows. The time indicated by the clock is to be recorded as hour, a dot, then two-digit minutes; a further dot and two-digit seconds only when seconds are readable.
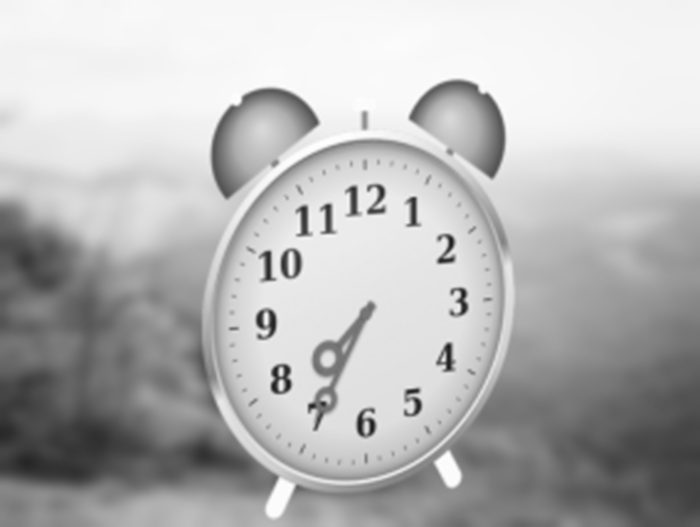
7.35
